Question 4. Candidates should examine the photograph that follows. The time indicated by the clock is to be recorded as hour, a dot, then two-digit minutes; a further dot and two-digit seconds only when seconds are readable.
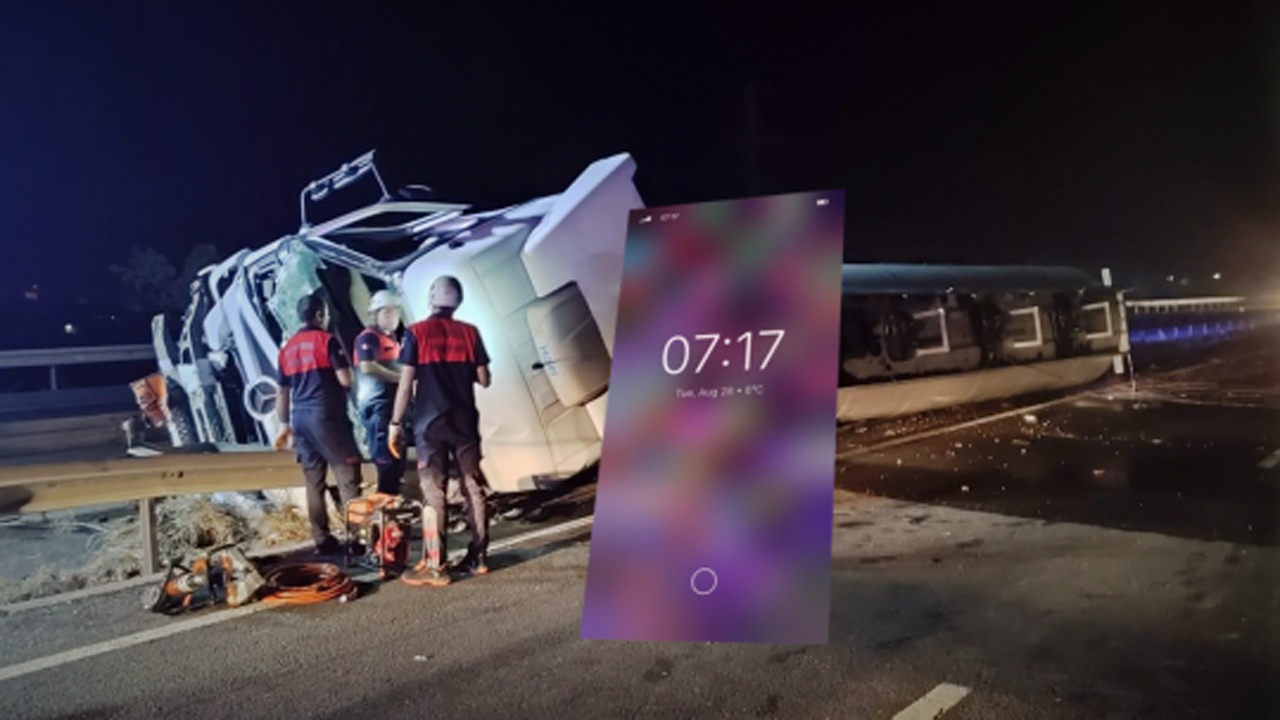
7.17
